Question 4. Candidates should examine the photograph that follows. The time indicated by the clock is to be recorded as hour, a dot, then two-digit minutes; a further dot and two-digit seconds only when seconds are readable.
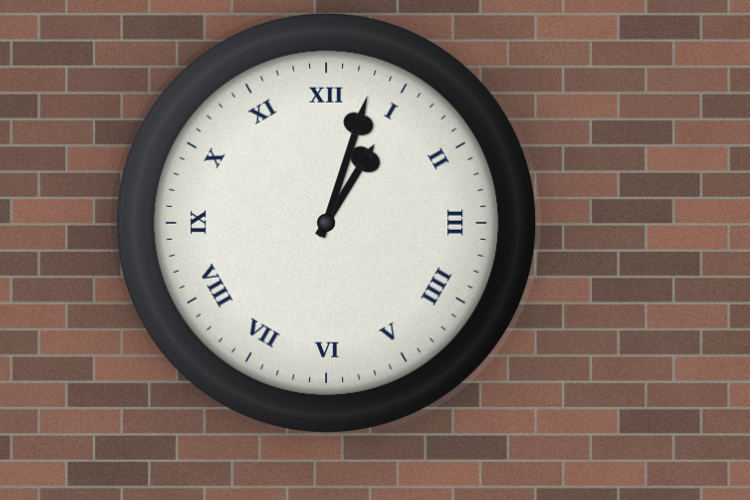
1.03
